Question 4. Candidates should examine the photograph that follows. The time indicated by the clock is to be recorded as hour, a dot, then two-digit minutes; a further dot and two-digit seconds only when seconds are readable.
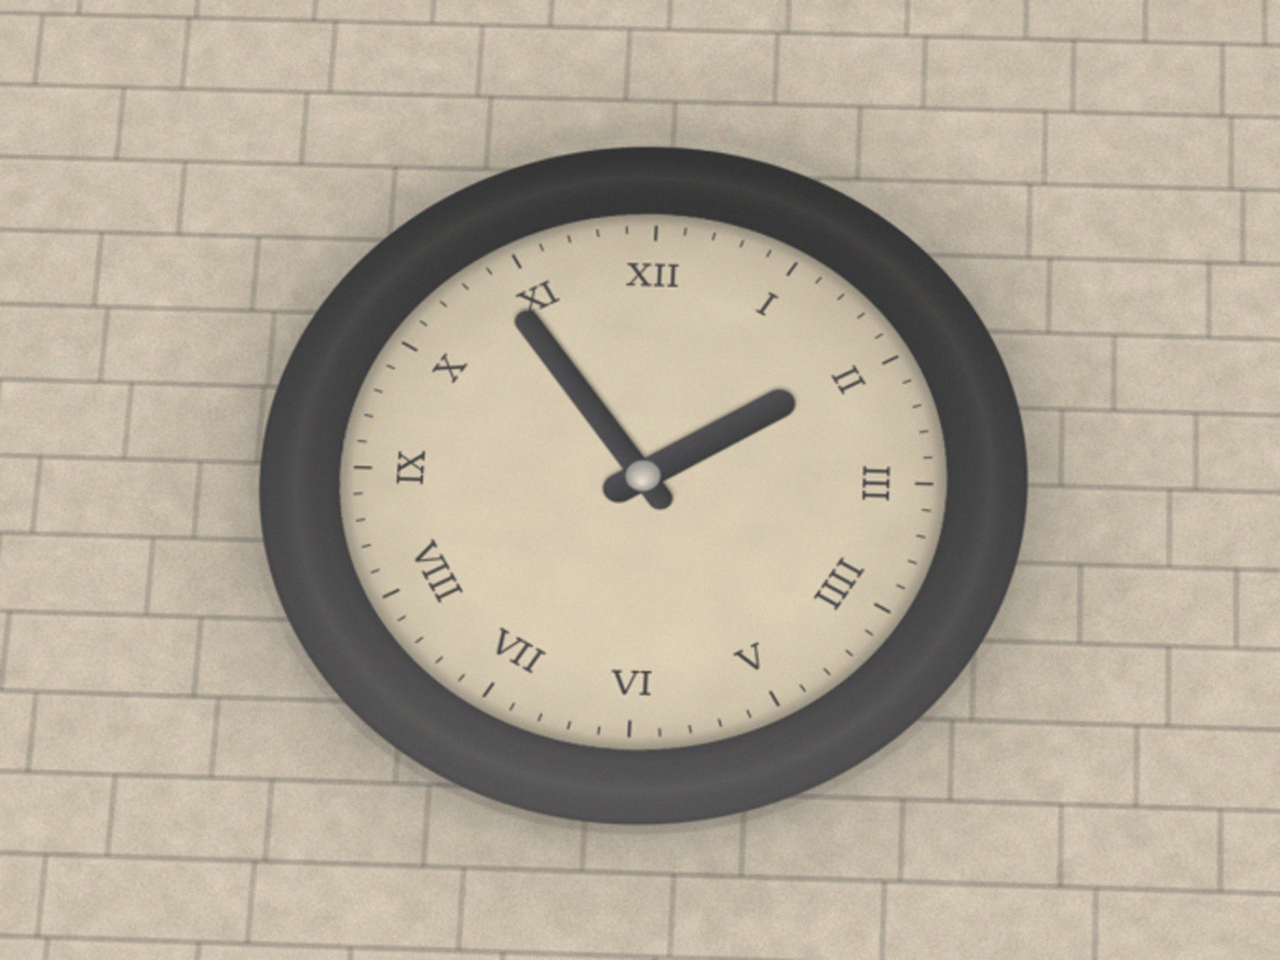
1.54
